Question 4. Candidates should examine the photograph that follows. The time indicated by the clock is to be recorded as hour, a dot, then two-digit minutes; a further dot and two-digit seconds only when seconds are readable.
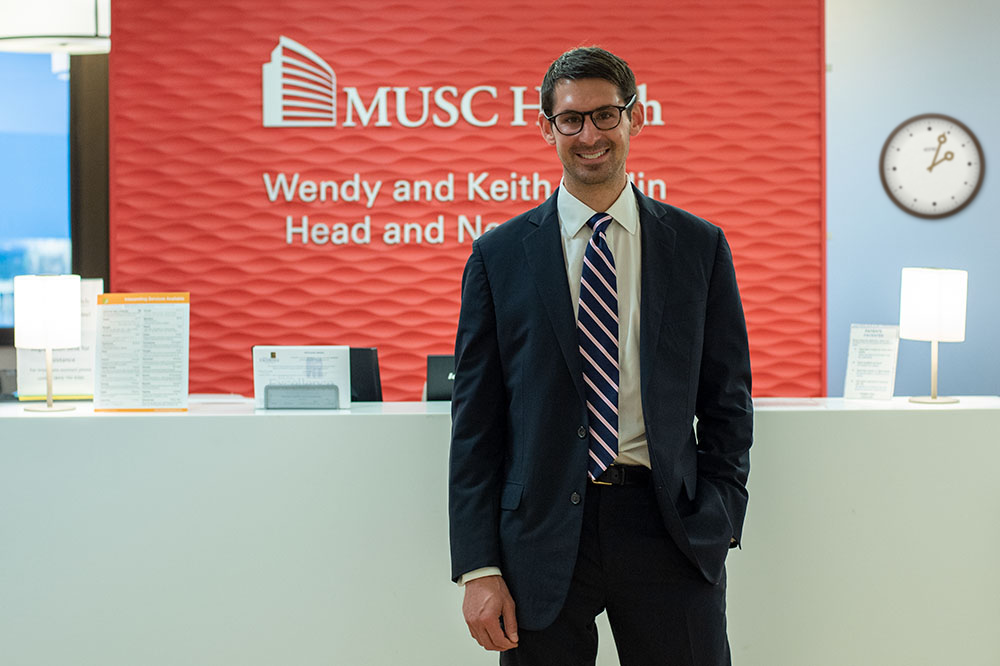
2.04
